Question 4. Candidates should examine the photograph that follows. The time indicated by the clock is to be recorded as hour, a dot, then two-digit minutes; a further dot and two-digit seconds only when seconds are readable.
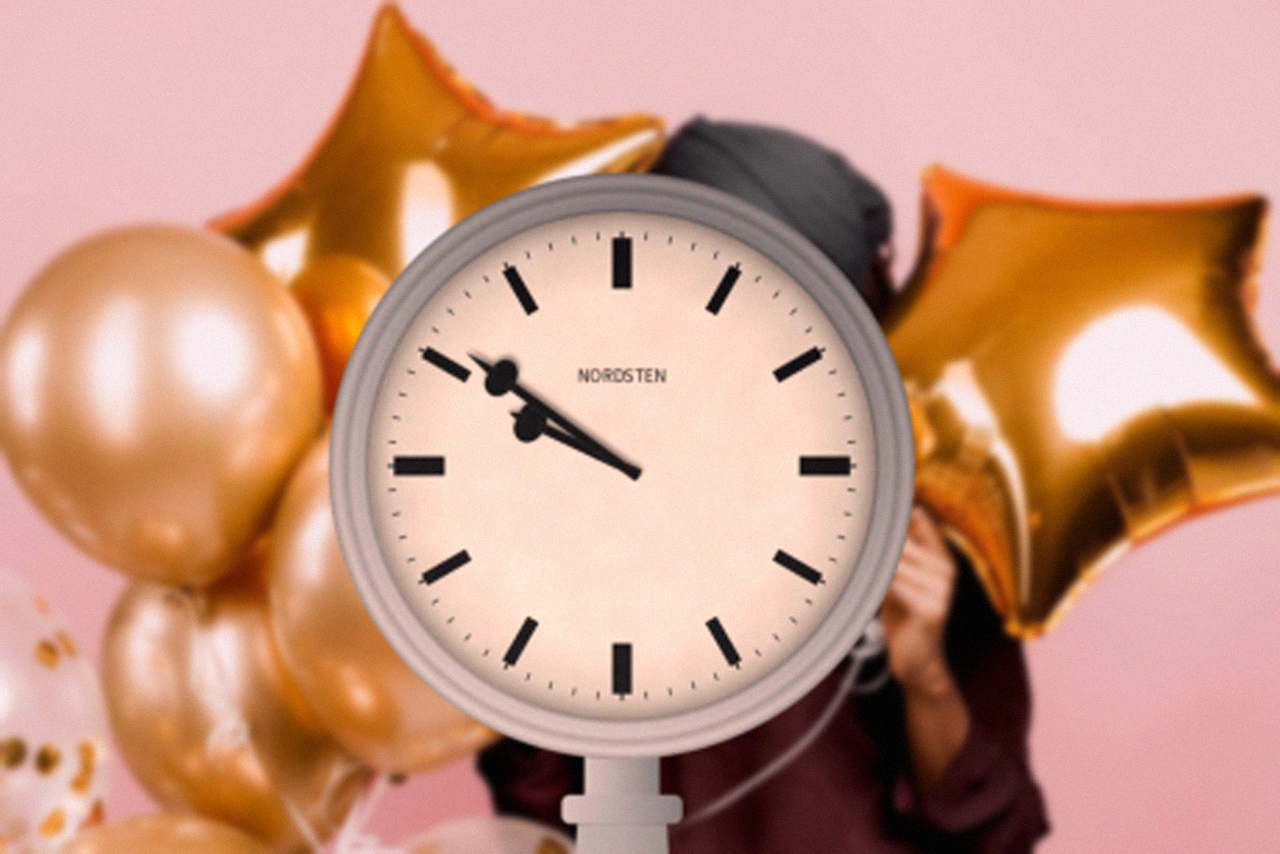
9.51
